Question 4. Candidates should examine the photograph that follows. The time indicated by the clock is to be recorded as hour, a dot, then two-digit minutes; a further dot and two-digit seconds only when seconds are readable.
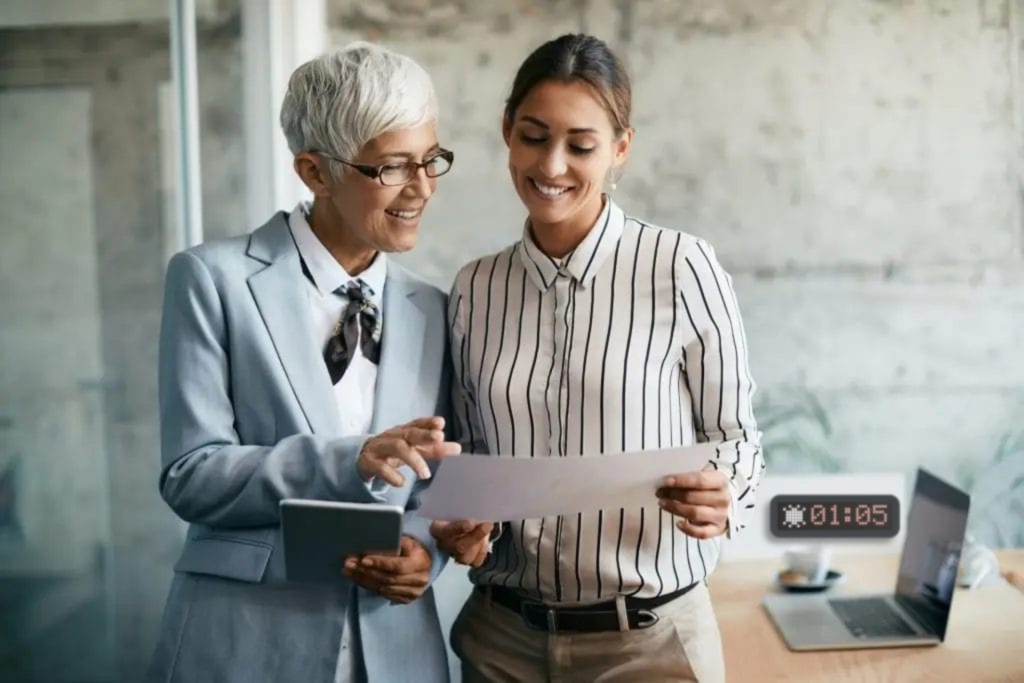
1.05
